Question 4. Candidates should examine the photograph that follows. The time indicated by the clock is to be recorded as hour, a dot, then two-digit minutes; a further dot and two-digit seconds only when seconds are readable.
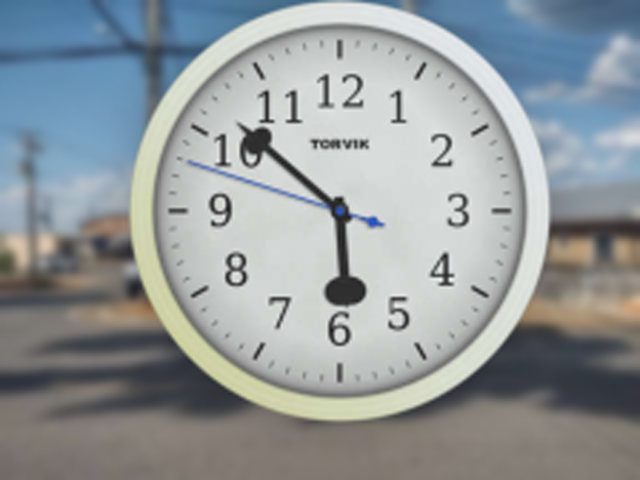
5.51.48
